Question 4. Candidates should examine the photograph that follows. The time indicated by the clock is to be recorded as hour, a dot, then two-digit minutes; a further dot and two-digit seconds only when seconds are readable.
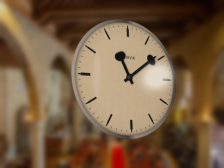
11.09
